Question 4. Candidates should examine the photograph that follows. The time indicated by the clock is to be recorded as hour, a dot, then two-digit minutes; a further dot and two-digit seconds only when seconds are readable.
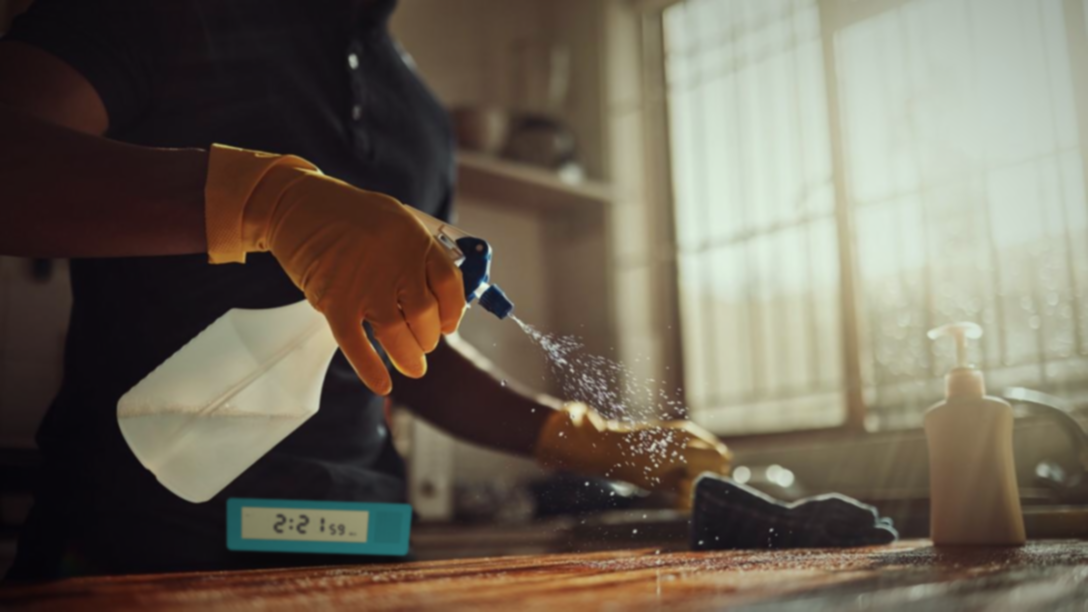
2.21
